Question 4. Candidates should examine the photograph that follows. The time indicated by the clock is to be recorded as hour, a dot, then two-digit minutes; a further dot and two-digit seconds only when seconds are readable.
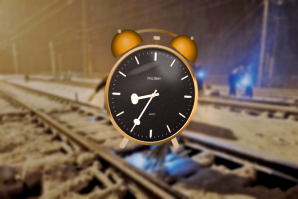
8.35
